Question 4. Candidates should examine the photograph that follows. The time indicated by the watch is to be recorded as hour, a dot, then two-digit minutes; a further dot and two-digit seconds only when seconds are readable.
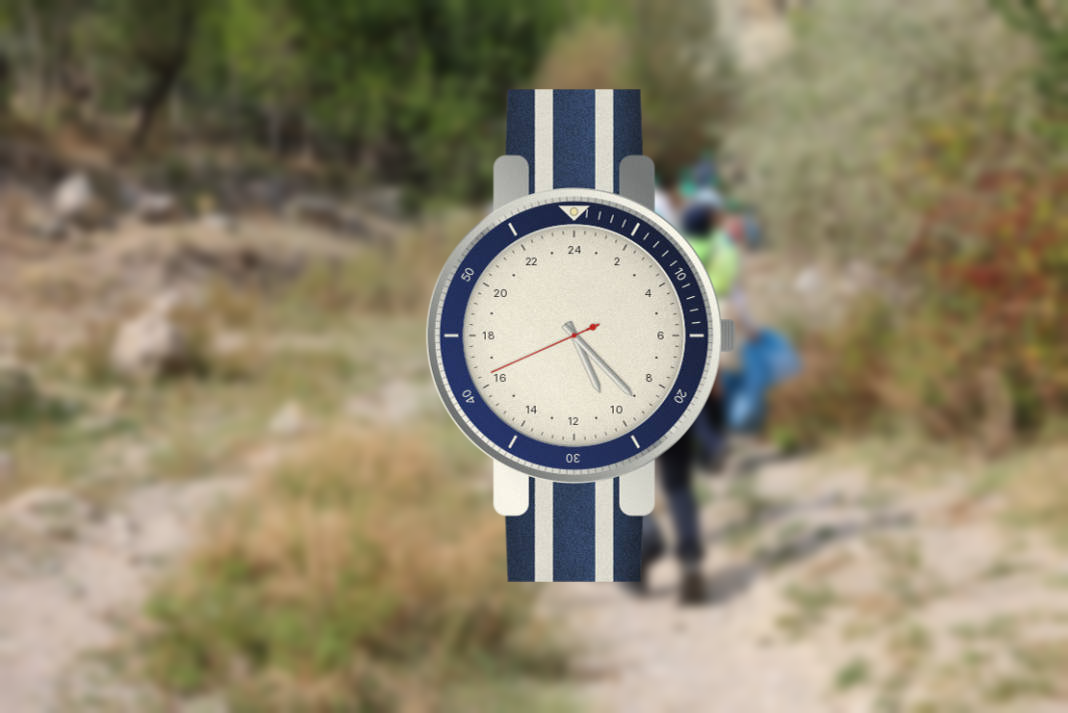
10.22.41
